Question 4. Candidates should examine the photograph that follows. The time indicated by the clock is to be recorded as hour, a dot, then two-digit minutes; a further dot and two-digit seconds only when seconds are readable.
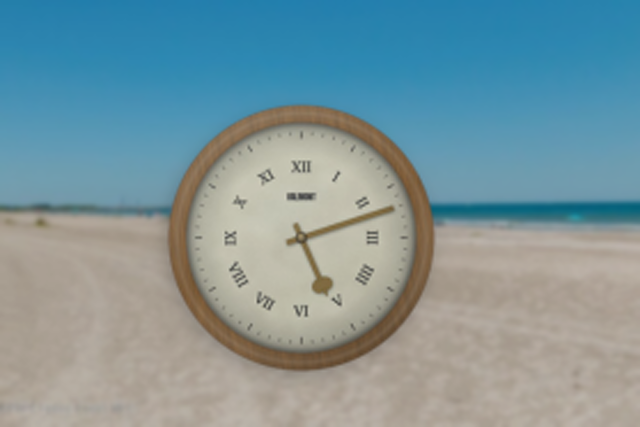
5.12
